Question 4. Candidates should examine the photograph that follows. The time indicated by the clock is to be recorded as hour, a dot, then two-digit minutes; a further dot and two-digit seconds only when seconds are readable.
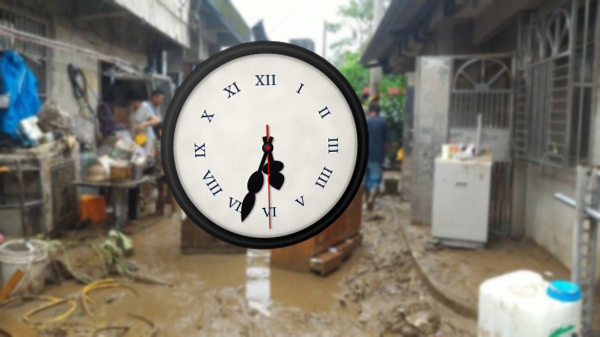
5.33.30
